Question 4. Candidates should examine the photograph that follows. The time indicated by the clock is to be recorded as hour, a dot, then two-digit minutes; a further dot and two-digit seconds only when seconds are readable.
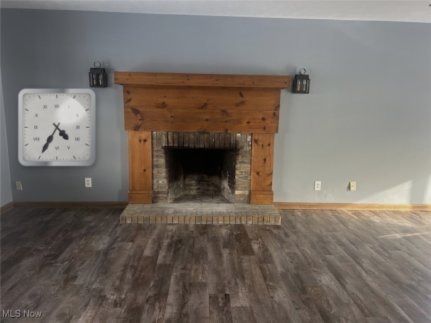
4.35
